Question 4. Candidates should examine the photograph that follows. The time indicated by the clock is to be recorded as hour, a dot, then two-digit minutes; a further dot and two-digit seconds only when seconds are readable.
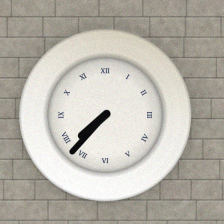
7.37
